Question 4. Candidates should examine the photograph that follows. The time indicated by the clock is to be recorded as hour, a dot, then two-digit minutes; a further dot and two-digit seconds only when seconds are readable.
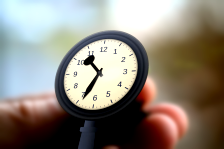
10.34
